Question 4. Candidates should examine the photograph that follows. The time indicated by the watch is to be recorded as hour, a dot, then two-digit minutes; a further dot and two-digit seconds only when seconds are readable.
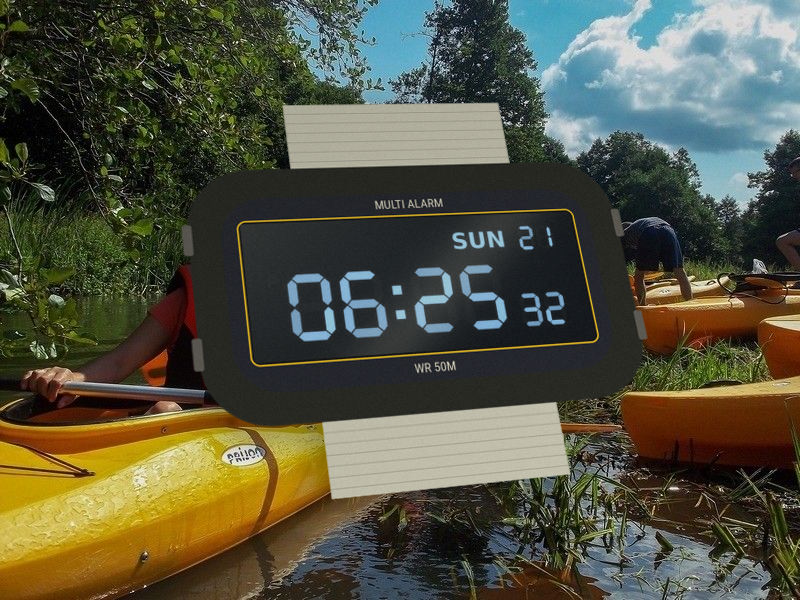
6.25.32
